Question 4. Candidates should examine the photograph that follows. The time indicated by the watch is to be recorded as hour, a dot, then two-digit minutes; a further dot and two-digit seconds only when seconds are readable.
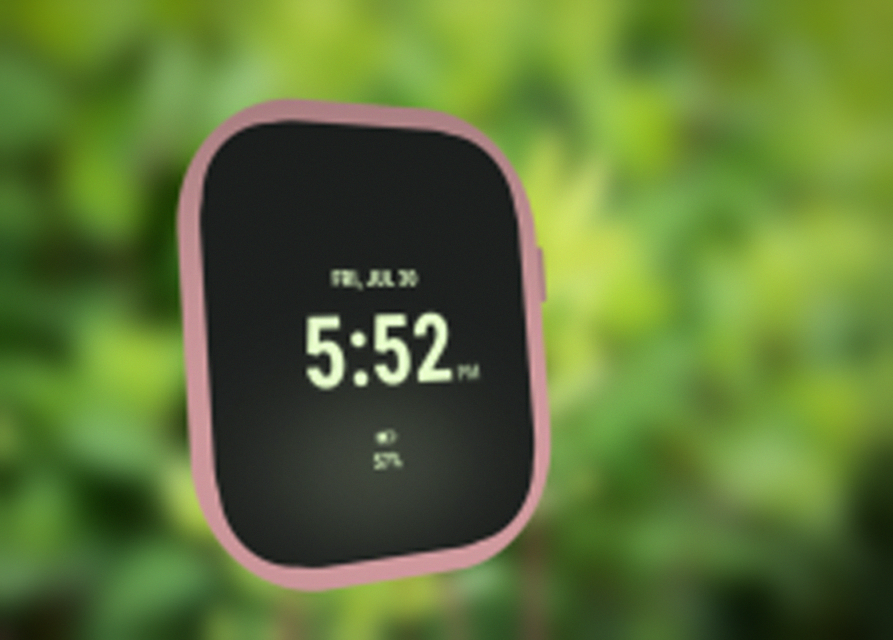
5.52
